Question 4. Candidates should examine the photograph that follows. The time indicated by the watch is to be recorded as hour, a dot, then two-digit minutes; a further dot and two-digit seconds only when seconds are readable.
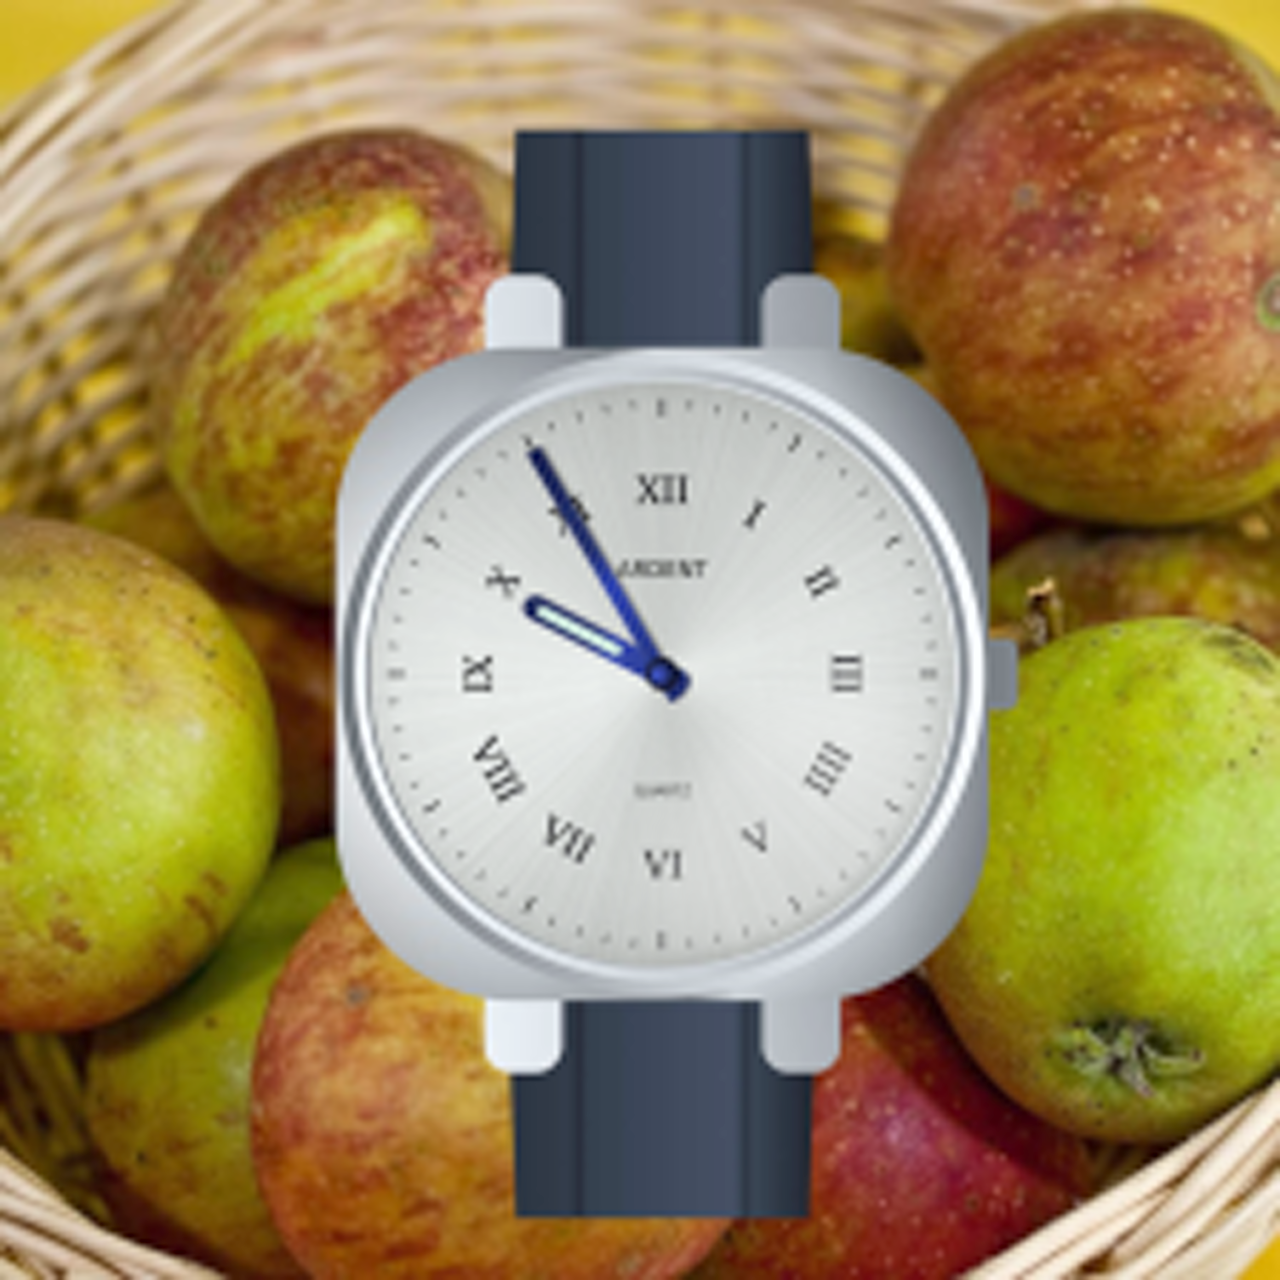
9.55
